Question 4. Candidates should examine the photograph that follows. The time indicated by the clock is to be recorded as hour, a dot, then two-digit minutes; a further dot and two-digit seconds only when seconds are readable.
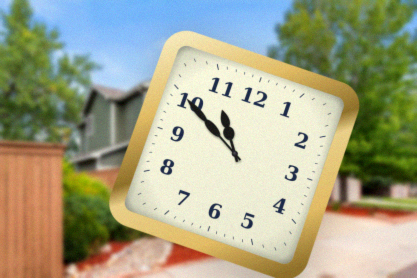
10.50
